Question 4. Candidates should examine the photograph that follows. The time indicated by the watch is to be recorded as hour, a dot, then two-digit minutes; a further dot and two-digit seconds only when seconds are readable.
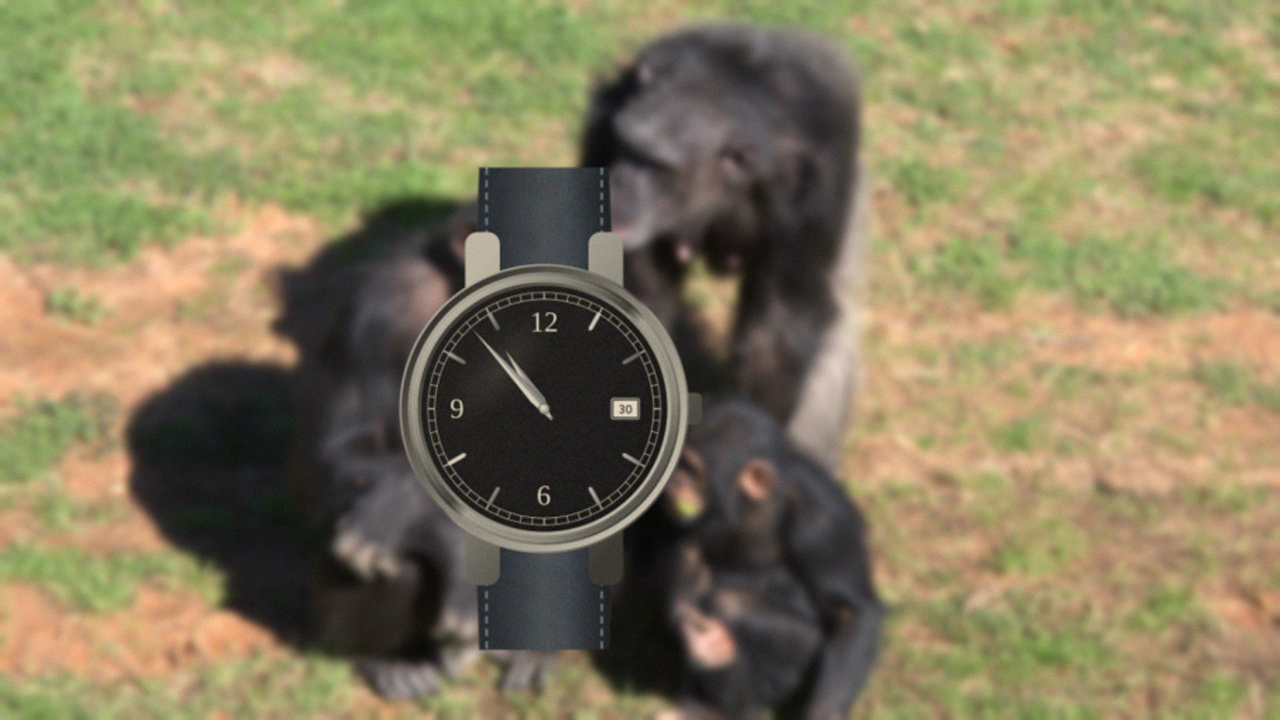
10.53
